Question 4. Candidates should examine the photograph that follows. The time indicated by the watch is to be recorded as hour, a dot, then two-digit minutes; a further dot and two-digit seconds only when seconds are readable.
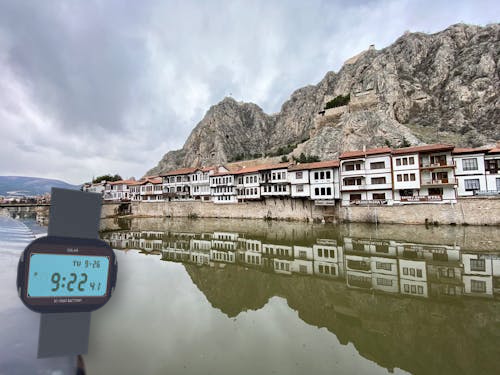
9.22.41
